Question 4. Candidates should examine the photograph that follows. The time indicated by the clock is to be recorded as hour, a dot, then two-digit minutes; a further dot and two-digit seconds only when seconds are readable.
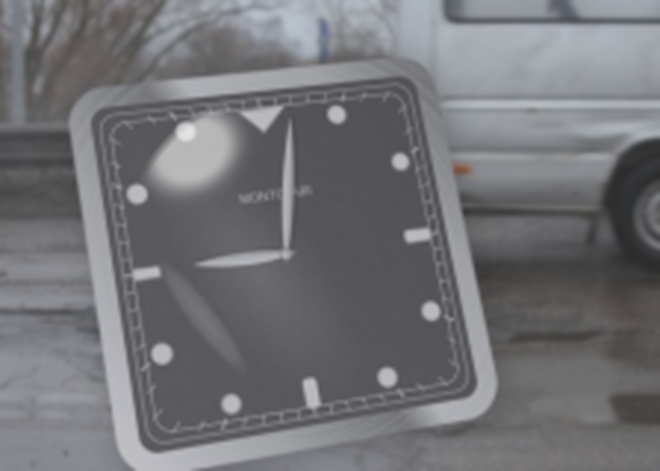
9.02
